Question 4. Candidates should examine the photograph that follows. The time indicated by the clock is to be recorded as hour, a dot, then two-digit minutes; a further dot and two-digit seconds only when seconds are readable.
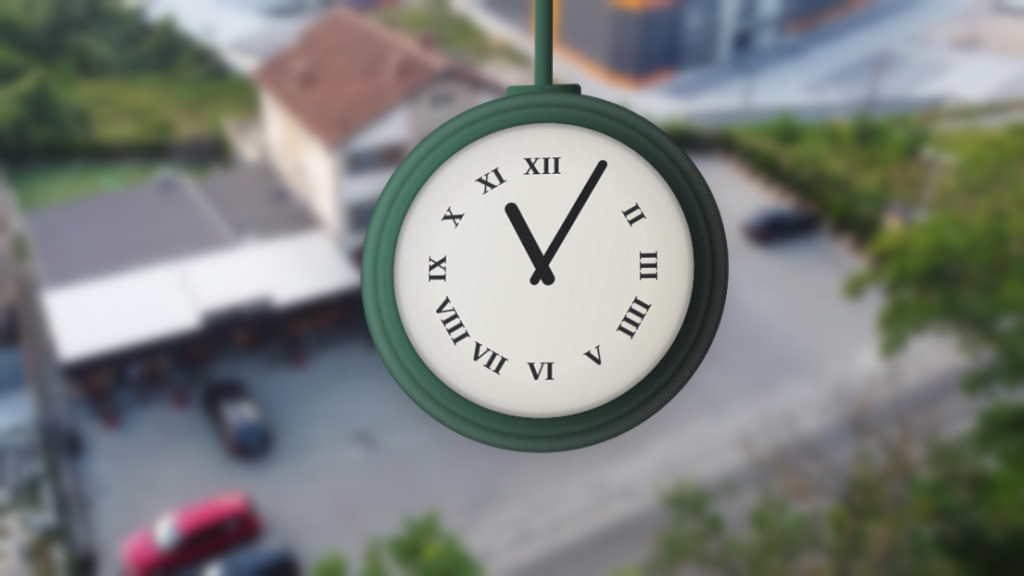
11.05
